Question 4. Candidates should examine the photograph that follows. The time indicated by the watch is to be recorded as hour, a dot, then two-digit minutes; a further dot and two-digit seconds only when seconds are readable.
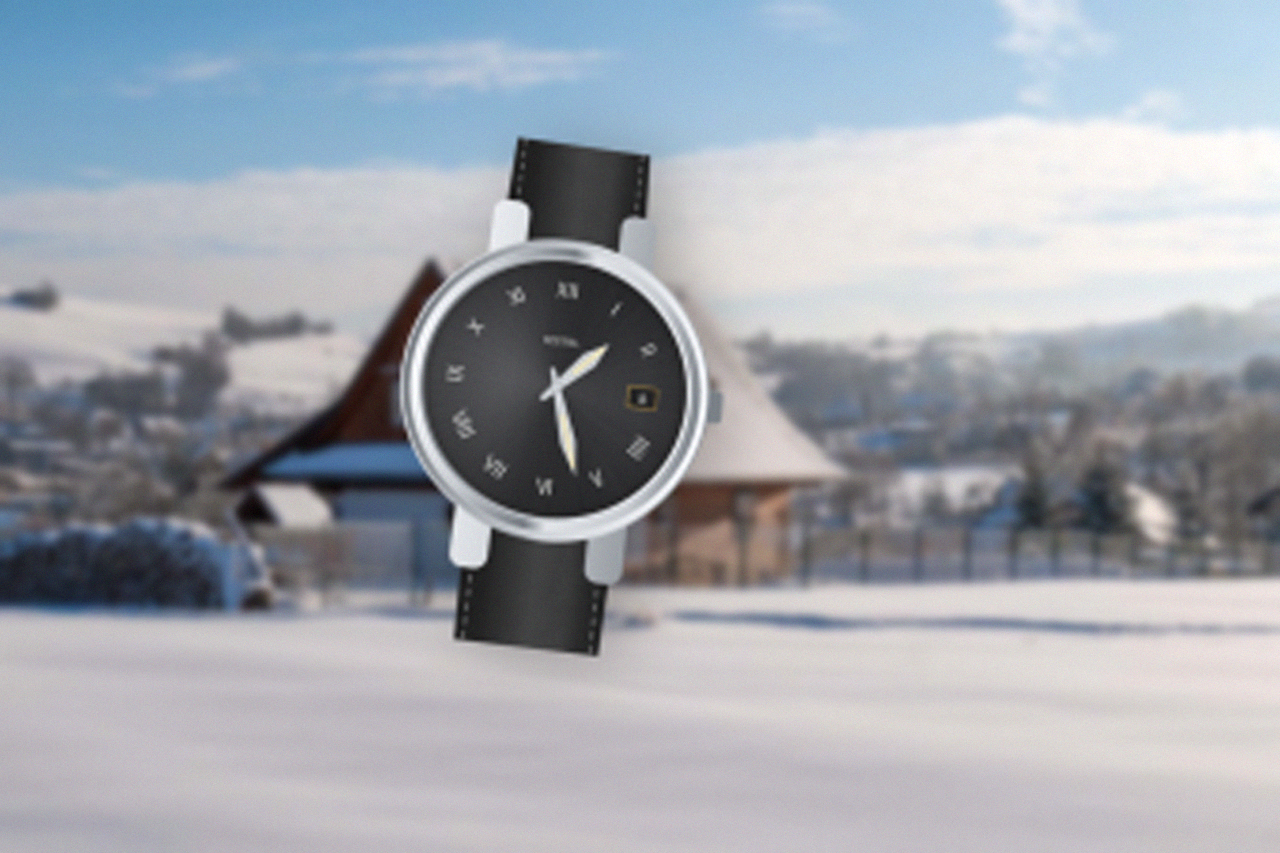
1.27
